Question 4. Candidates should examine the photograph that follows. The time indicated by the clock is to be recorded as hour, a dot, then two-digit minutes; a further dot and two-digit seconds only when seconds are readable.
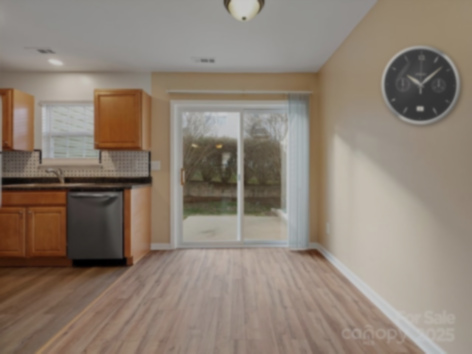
10.08
